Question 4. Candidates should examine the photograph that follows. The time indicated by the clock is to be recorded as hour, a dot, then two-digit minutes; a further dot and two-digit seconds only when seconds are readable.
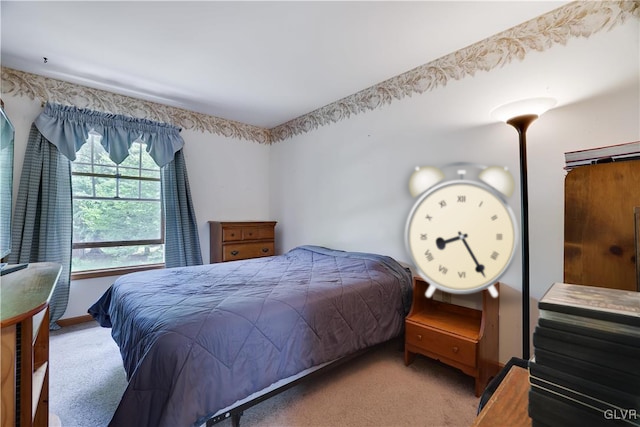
8.25
